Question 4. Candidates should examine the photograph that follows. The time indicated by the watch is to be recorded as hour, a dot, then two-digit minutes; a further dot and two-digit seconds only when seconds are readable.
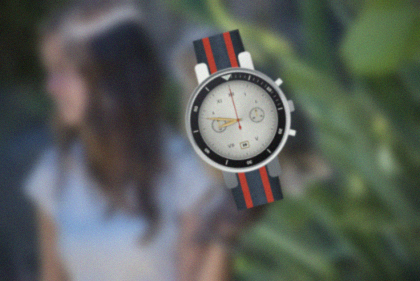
8.48
